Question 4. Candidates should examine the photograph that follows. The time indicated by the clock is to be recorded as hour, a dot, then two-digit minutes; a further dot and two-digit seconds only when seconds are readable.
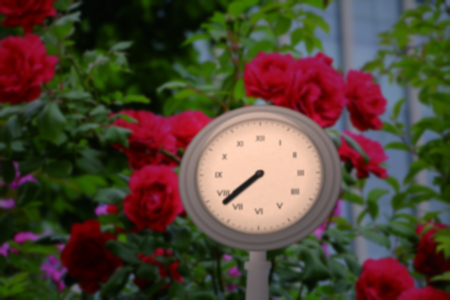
7.38
